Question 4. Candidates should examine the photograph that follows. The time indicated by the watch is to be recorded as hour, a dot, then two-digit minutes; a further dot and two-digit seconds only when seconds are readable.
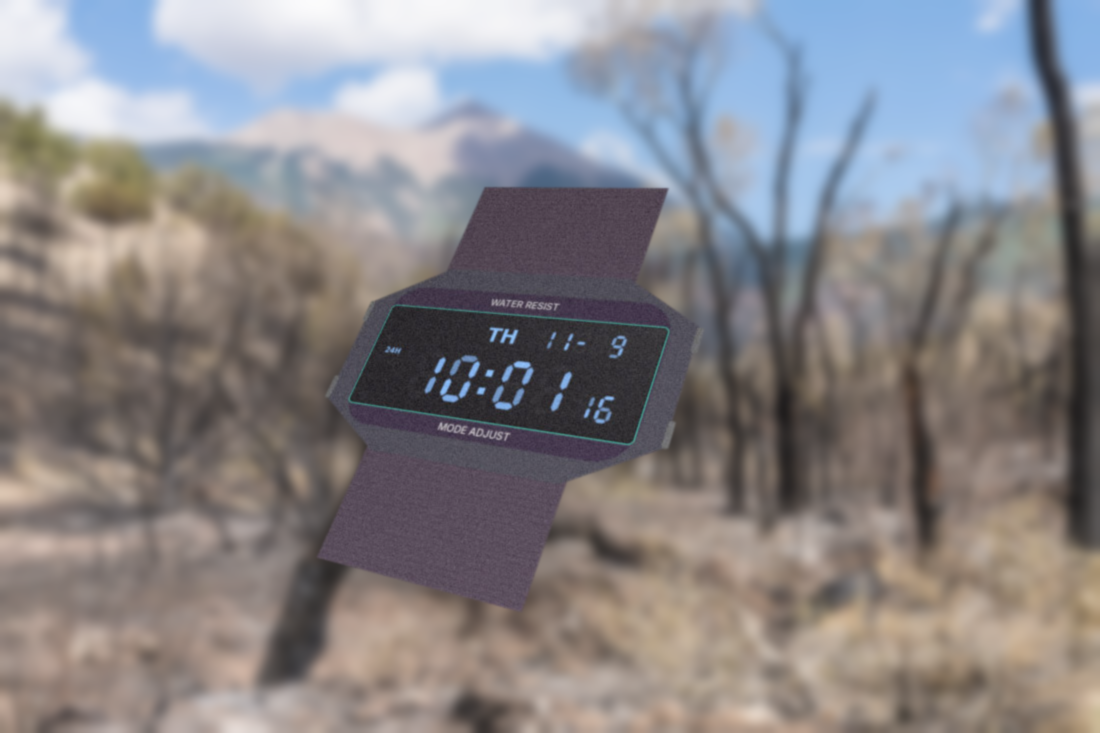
10.01.16
